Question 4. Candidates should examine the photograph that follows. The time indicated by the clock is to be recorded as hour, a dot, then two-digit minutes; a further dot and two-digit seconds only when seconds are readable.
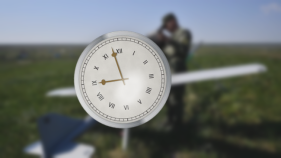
8.58
